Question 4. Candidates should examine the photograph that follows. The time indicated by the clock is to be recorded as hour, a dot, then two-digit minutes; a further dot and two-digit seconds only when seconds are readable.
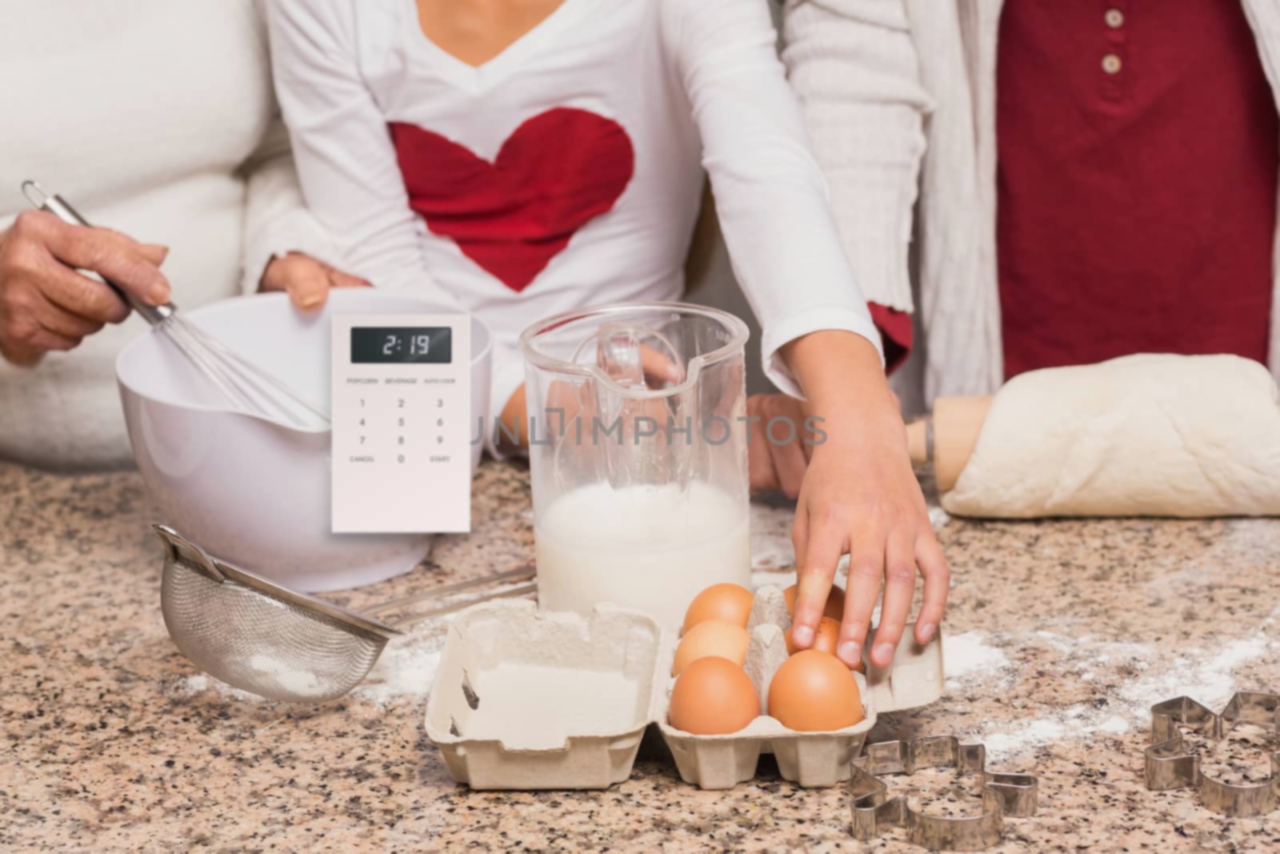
2.19
